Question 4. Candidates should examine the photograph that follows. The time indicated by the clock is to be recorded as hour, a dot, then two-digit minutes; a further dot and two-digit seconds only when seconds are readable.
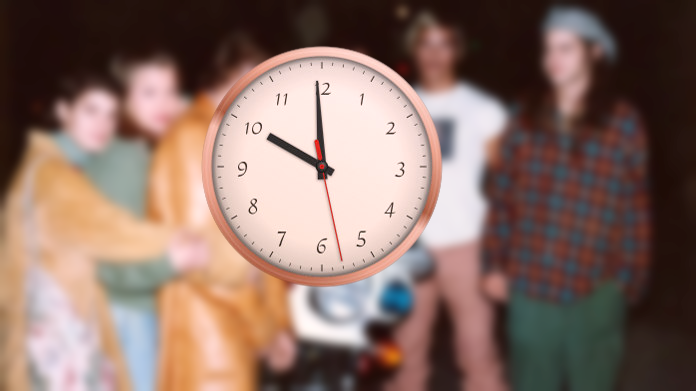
9.59.28
